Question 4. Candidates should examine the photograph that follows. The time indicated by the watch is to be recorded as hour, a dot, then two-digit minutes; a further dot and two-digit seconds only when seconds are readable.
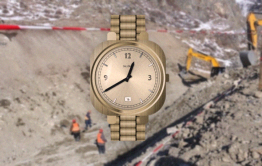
12.40
